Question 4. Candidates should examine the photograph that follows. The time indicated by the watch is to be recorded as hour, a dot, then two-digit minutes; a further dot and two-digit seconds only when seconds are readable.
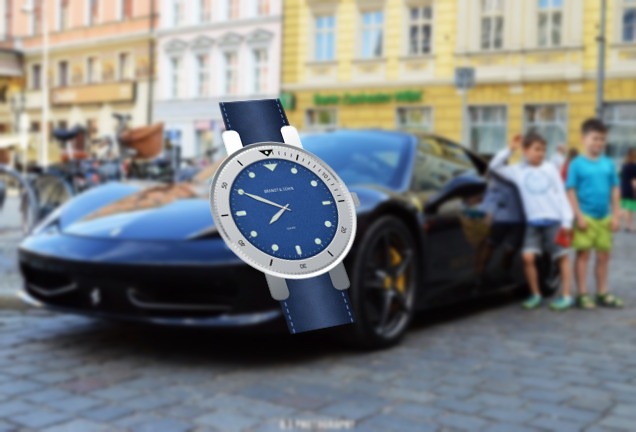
7.50
